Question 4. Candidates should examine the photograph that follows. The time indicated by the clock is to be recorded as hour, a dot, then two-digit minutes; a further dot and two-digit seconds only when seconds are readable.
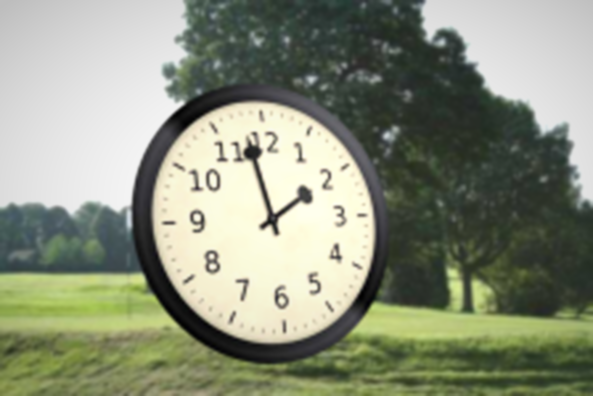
1.58
